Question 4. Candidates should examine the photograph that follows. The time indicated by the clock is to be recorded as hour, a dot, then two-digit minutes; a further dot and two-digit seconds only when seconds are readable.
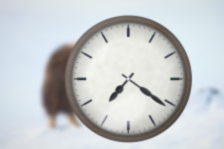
7.21
